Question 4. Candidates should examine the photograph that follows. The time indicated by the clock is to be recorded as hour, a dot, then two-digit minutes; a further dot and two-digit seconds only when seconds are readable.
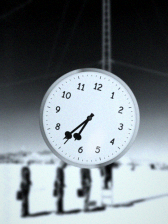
6.36
